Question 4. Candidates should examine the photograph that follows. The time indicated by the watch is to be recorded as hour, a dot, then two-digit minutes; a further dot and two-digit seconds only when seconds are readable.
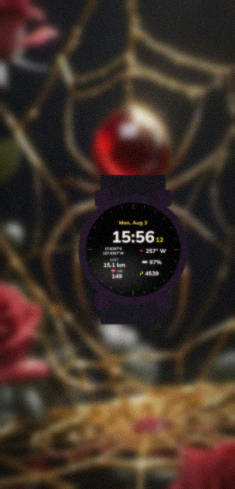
15.56
